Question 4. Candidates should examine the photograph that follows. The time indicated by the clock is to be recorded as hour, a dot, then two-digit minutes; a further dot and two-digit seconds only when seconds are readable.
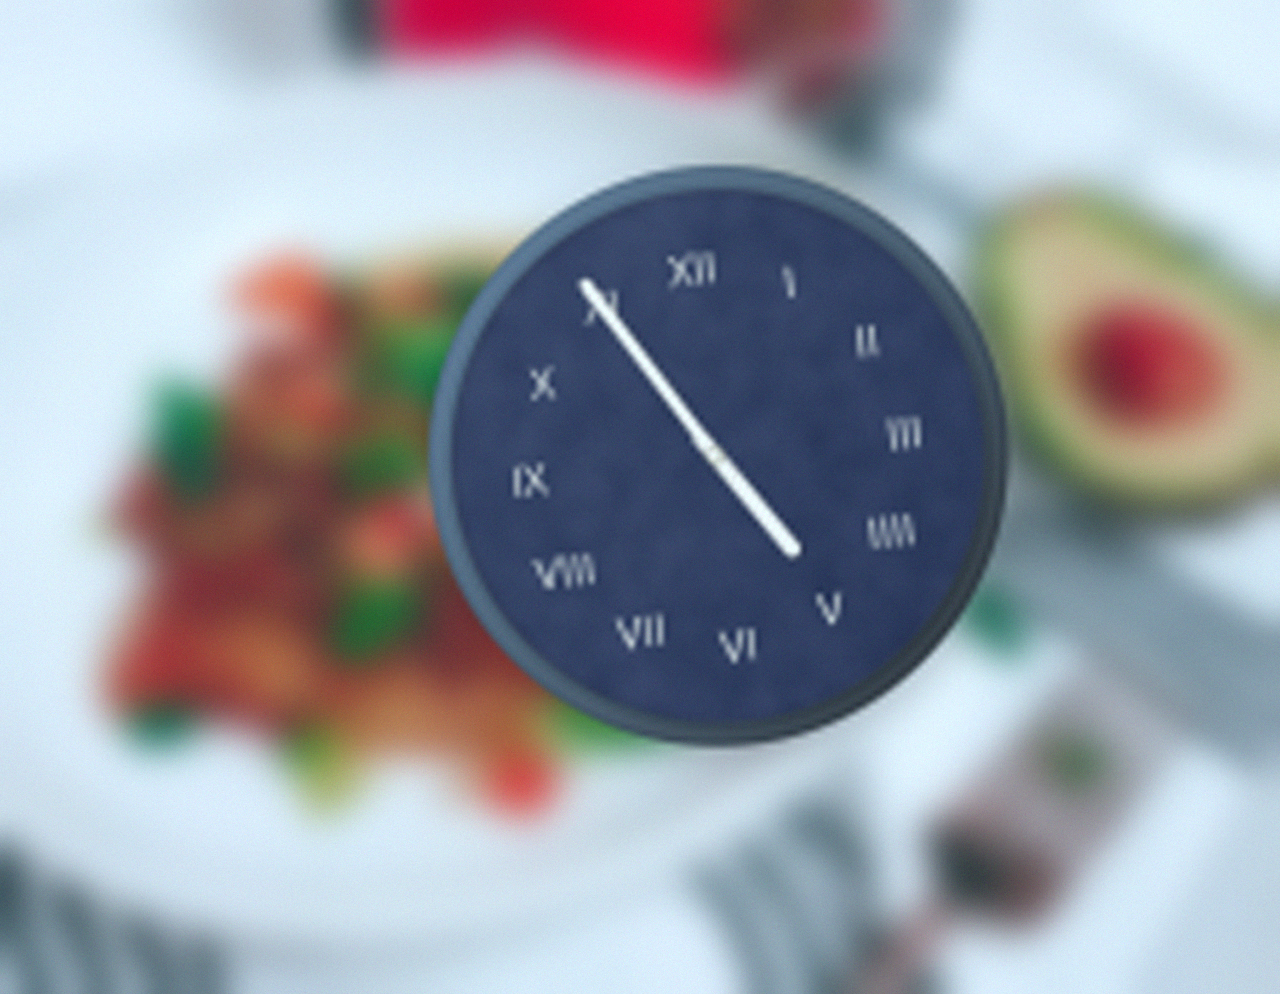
4.55
